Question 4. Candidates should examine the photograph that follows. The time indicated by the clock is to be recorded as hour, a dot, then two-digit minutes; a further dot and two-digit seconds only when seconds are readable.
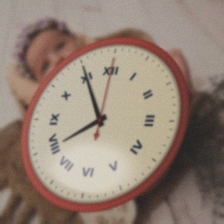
7.55.00
